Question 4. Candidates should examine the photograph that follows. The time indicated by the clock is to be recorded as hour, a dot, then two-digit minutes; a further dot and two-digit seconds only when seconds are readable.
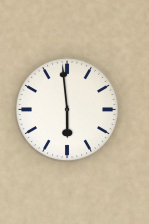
5.59
